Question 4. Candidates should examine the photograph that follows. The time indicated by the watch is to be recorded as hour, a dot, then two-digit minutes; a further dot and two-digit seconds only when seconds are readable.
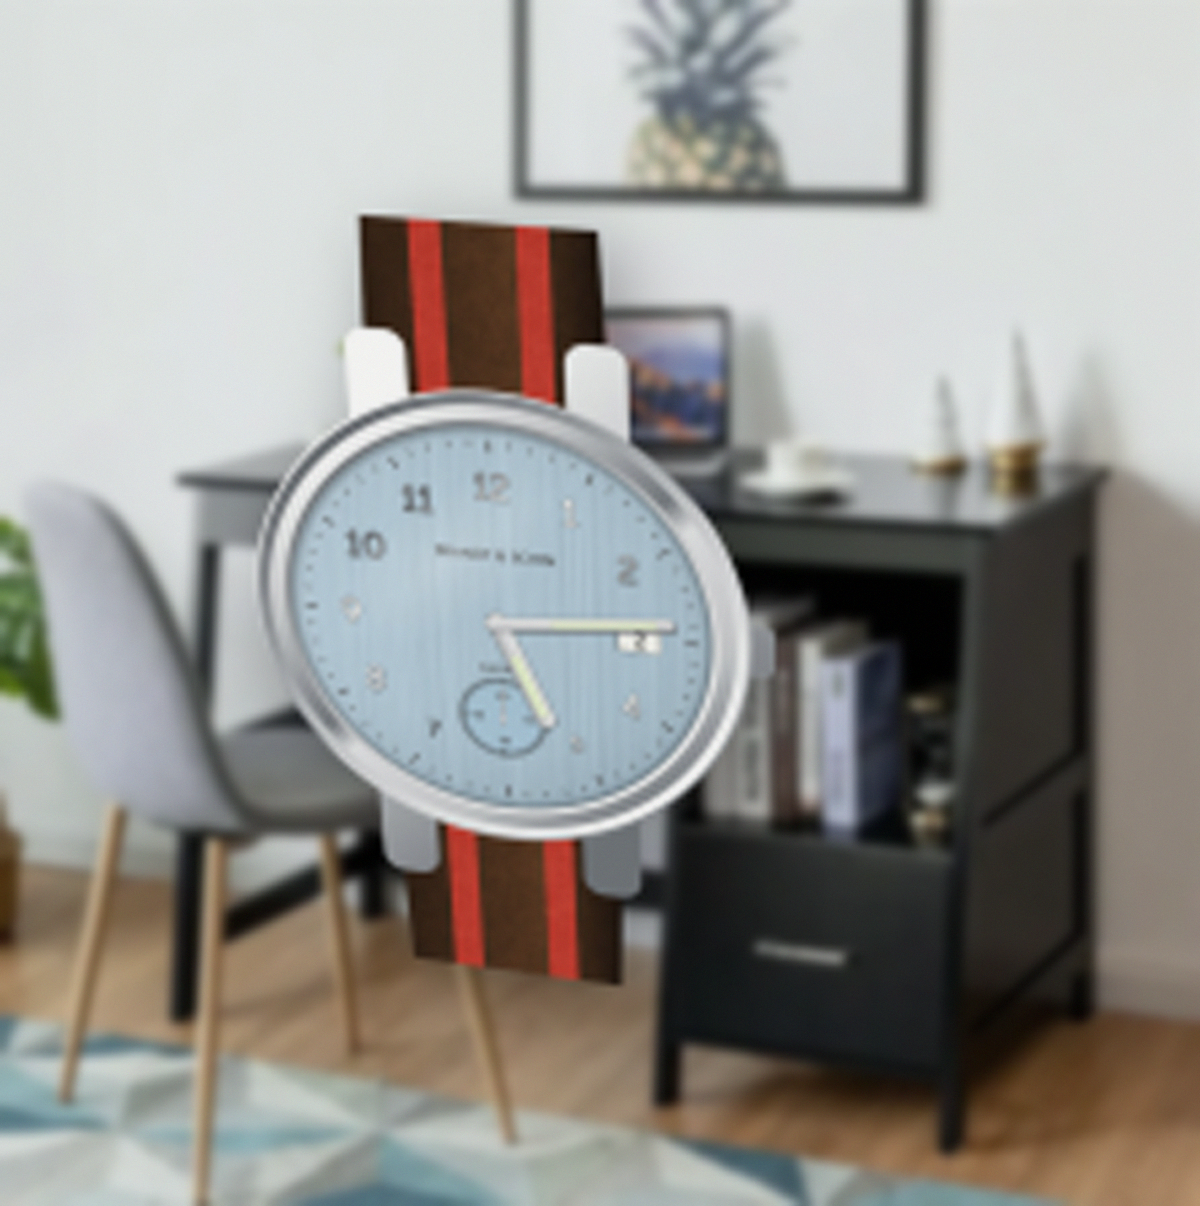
5.14
